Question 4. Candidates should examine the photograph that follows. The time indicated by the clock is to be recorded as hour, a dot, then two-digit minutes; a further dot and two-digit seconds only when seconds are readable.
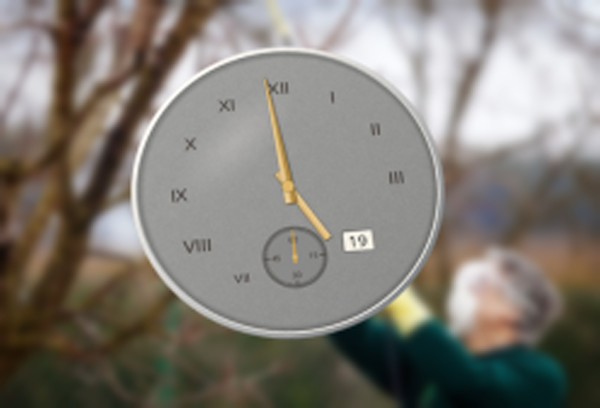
4.59
